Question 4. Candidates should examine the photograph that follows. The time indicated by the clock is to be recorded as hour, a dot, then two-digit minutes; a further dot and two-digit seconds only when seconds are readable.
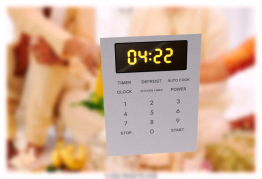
4.22
